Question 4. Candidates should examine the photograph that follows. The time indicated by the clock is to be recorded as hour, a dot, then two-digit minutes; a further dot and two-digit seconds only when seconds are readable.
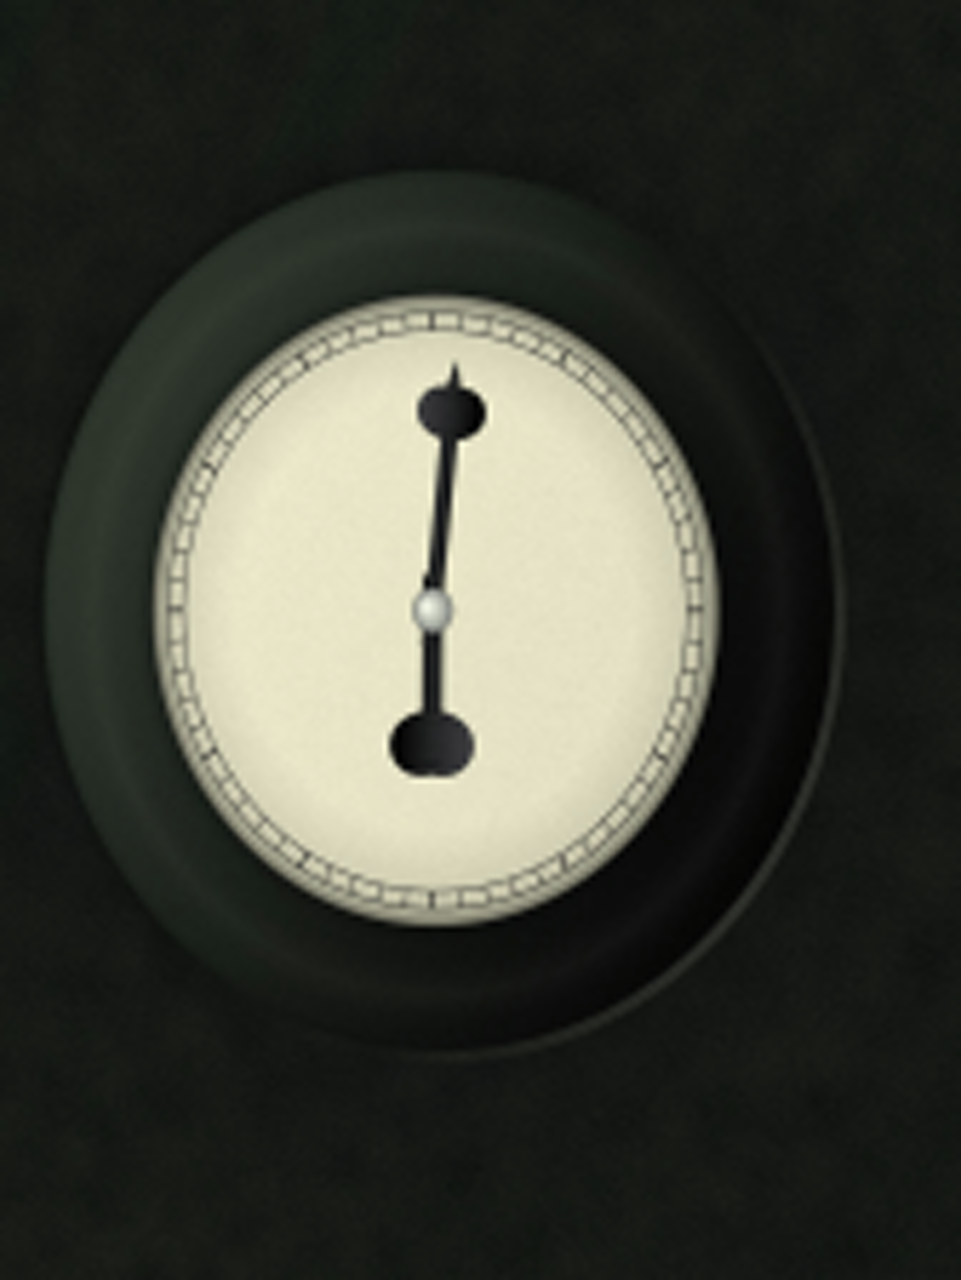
6.01
